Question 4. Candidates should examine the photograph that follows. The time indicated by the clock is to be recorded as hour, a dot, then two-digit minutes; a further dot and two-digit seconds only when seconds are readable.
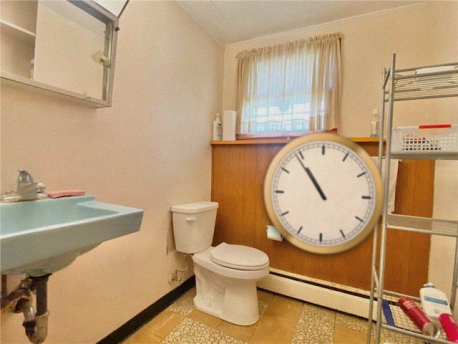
10.54
